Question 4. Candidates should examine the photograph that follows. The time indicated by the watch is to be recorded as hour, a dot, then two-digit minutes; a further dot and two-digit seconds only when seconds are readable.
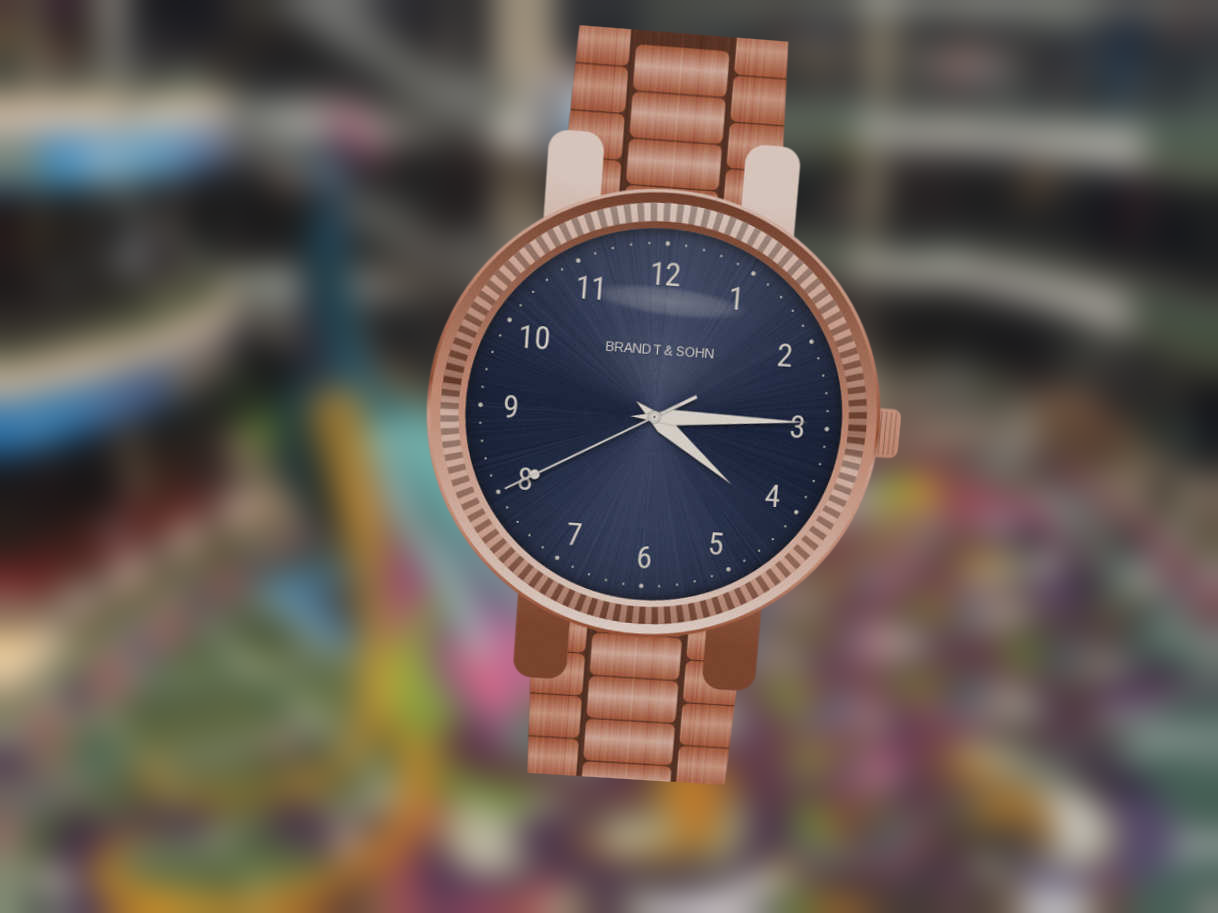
4.14.40
